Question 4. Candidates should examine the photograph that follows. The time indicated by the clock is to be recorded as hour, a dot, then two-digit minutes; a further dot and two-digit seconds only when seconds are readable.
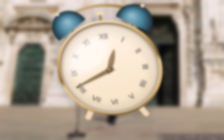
12.41
